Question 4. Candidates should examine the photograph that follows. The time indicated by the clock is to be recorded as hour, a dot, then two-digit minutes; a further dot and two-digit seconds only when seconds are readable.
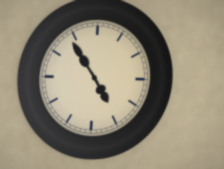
4.54
